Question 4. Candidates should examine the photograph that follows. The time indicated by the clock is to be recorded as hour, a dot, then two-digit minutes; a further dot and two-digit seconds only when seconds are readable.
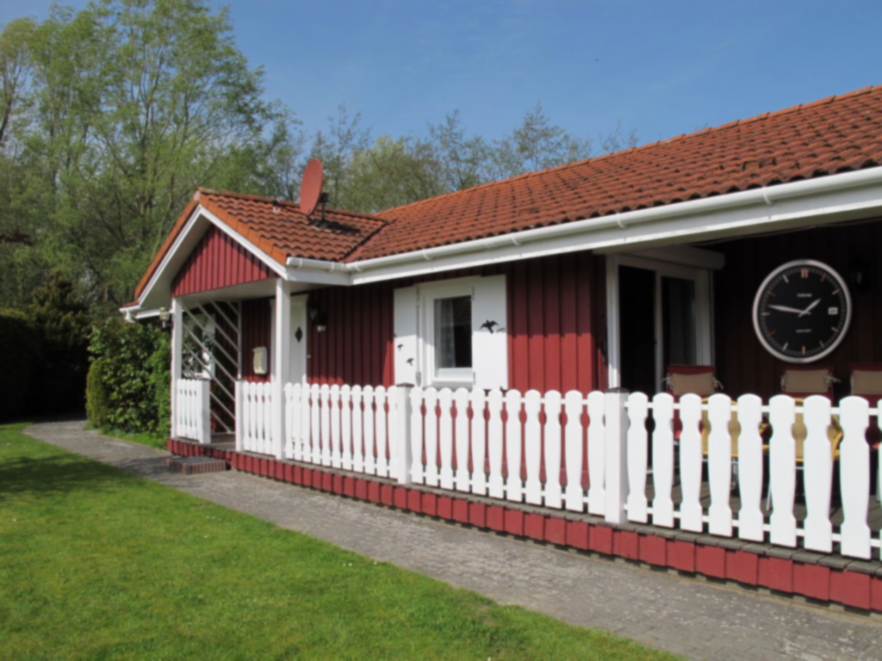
1.47
